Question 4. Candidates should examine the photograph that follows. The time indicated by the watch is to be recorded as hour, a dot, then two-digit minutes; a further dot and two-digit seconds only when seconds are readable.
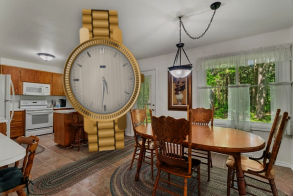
5.31
